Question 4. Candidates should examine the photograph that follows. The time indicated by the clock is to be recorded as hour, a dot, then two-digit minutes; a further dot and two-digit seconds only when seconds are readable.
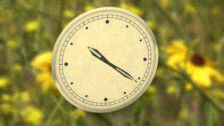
10.21
